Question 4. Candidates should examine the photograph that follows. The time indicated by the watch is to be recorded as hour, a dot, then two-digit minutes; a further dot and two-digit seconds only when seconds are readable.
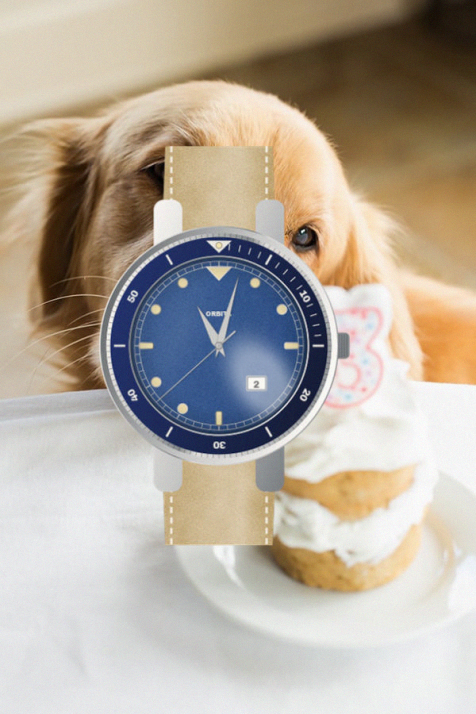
11.02.38
